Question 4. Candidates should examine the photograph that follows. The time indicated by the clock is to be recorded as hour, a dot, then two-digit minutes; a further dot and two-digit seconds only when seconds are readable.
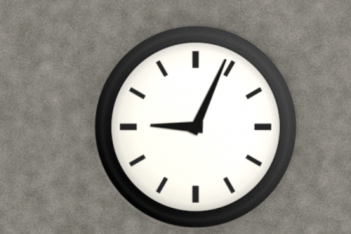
9.04
